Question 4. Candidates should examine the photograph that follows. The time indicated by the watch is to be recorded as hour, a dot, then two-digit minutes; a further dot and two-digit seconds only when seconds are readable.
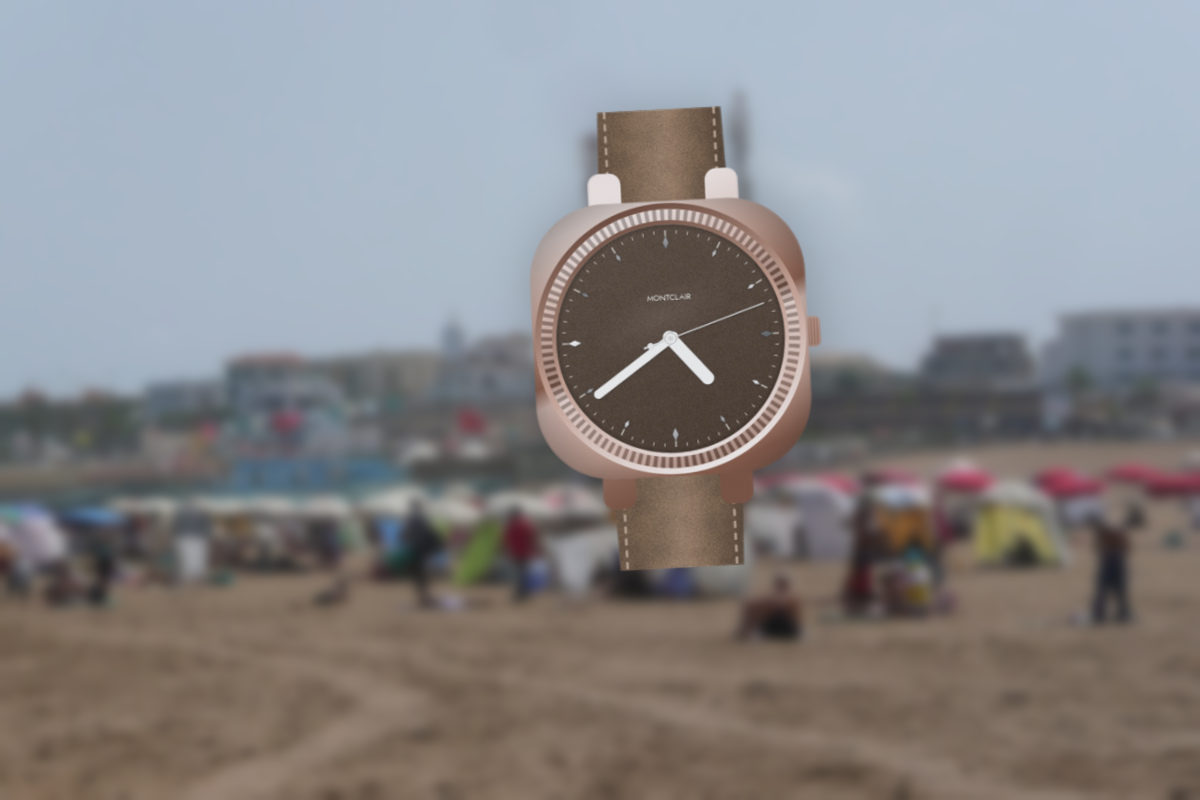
4.39.12
